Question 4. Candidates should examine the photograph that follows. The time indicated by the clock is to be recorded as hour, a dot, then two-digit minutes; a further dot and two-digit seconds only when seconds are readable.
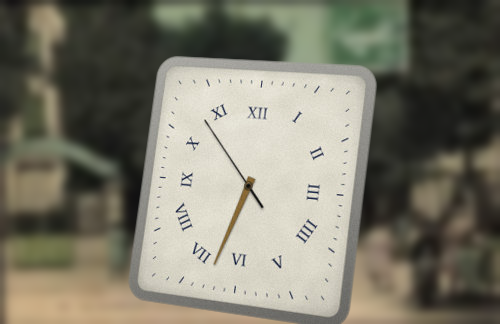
6.32.53
